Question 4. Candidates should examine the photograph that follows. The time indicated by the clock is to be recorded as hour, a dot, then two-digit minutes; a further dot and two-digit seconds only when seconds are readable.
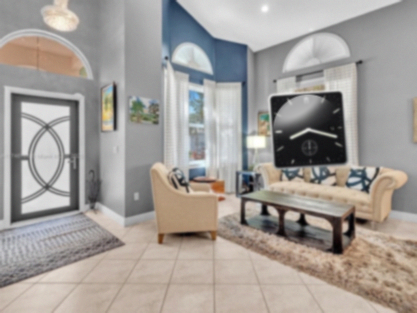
8.18
